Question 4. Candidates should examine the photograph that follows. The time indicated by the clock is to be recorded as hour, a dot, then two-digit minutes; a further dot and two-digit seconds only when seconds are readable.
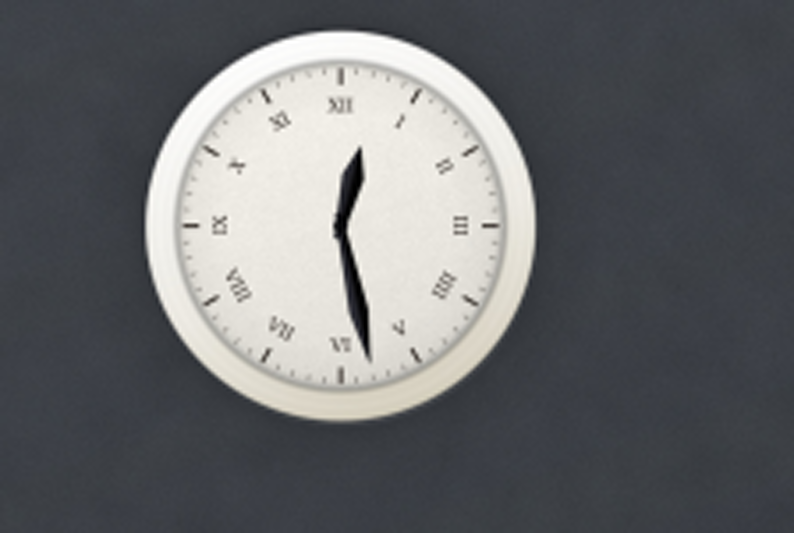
12.28
